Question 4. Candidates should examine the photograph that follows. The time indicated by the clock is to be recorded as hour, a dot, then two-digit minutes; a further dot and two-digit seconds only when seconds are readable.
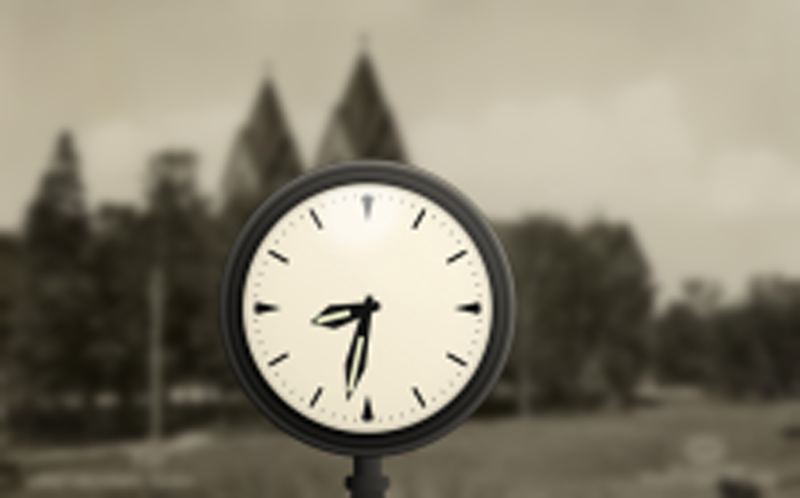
8.32
